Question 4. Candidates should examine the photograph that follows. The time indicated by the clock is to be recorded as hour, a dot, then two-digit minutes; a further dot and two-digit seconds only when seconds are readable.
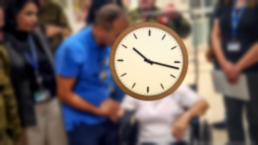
10.17
